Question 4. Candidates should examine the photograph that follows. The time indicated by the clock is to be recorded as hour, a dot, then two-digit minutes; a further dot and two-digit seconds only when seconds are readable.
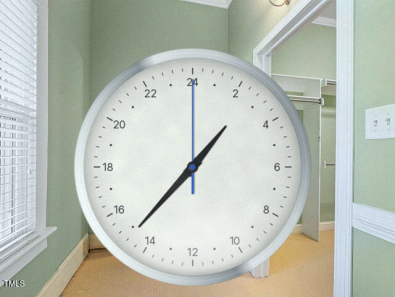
2.37.00
